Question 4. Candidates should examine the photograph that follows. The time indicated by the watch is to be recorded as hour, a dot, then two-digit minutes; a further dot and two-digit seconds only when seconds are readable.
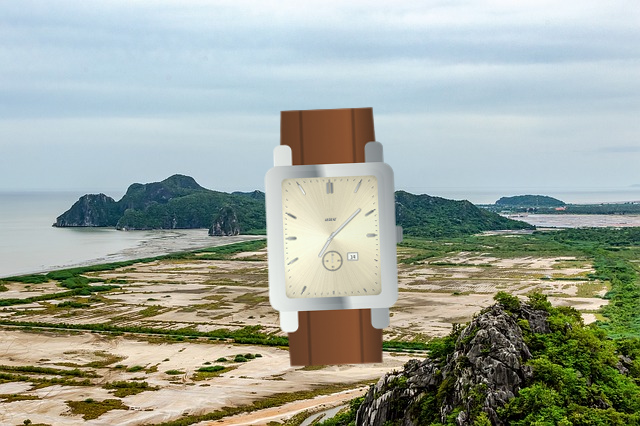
7.08
